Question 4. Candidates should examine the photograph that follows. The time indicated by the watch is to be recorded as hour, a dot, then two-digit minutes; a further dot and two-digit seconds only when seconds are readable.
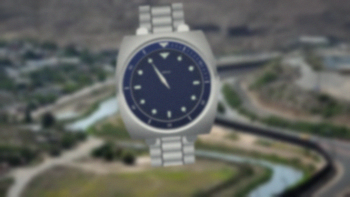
10.55
